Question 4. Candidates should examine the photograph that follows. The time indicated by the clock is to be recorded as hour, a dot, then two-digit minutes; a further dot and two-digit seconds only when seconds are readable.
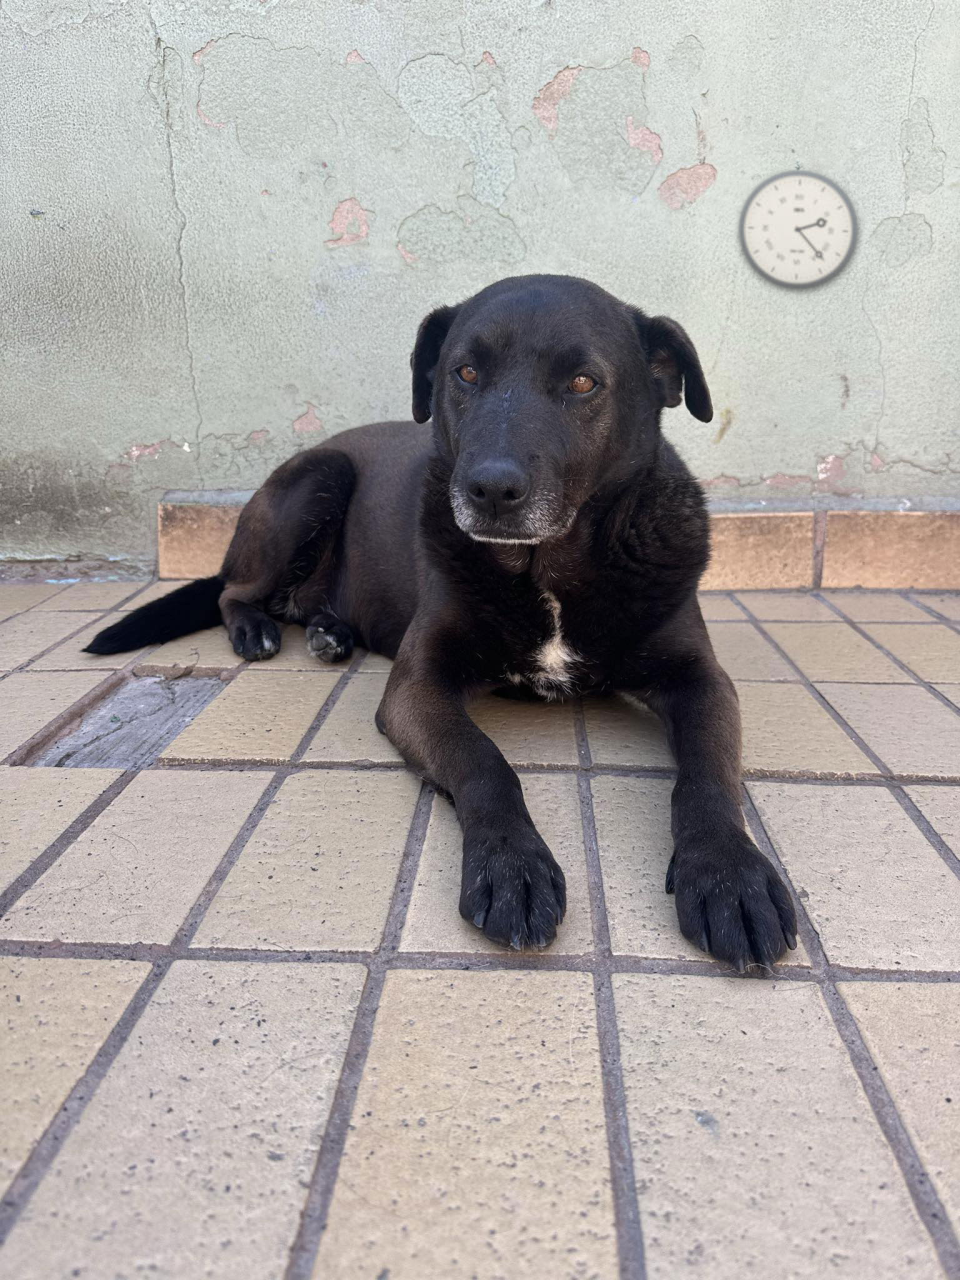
2.23
